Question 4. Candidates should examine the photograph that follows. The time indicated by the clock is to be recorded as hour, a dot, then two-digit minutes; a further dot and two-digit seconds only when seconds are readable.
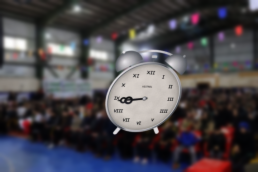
8.44
